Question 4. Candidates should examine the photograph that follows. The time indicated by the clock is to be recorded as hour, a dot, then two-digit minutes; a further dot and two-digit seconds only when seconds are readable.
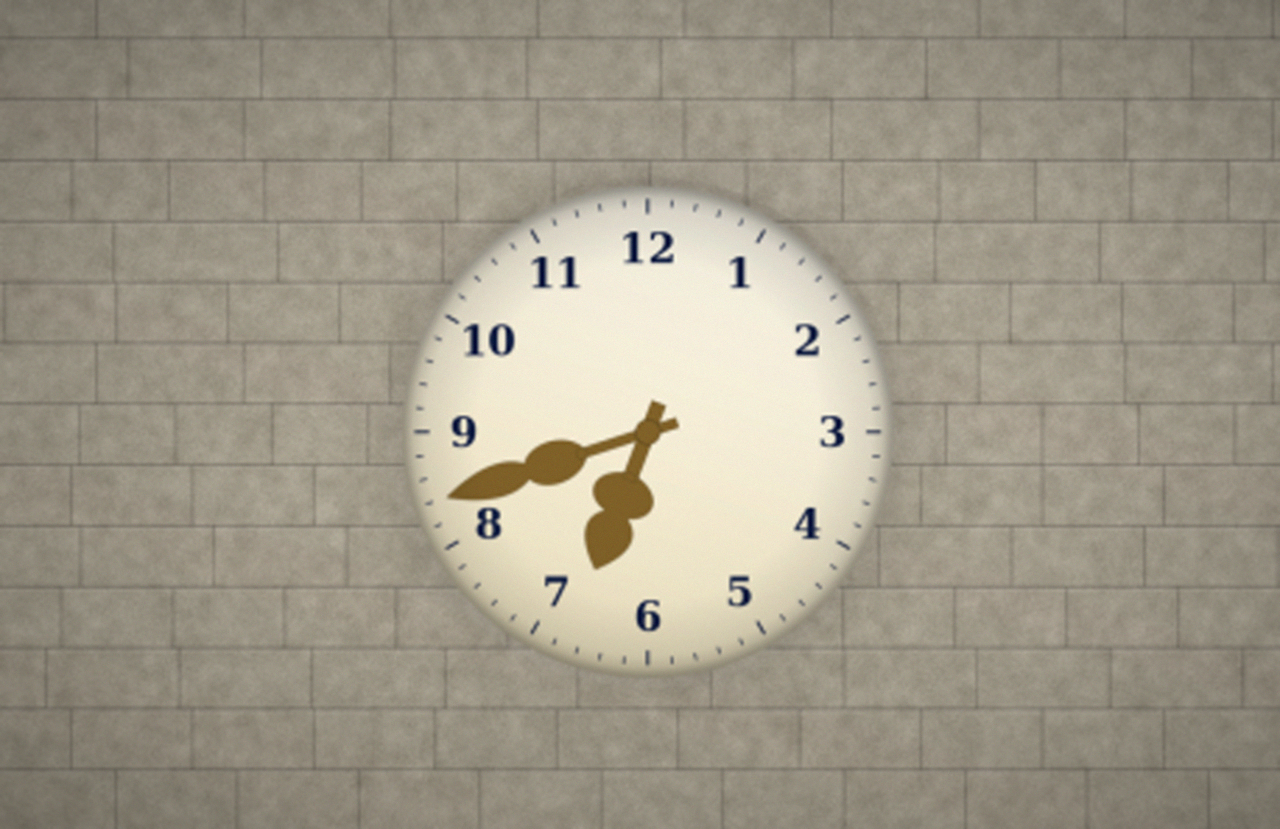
6.42
